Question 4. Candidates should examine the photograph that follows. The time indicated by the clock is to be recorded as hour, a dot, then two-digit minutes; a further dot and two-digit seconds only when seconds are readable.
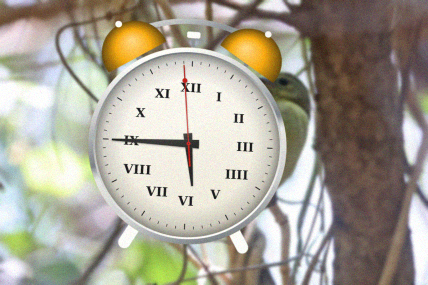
5.44.59
